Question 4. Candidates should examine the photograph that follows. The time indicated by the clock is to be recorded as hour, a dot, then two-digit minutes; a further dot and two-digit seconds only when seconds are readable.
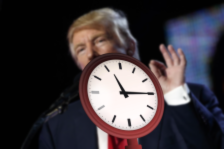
11.15
